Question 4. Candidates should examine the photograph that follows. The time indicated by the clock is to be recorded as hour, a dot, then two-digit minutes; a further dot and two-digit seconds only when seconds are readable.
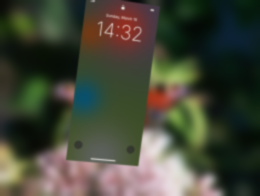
14.32
